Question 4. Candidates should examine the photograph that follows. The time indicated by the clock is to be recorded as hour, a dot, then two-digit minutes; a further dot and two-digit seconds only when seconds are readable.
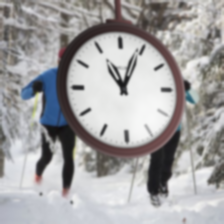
11.04
